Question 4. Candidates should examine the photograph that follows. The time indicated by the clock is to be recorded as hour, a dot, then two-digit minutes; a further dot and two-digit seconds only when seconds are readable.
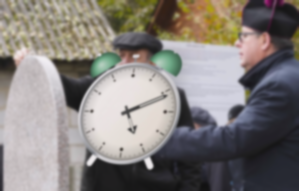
5.11
